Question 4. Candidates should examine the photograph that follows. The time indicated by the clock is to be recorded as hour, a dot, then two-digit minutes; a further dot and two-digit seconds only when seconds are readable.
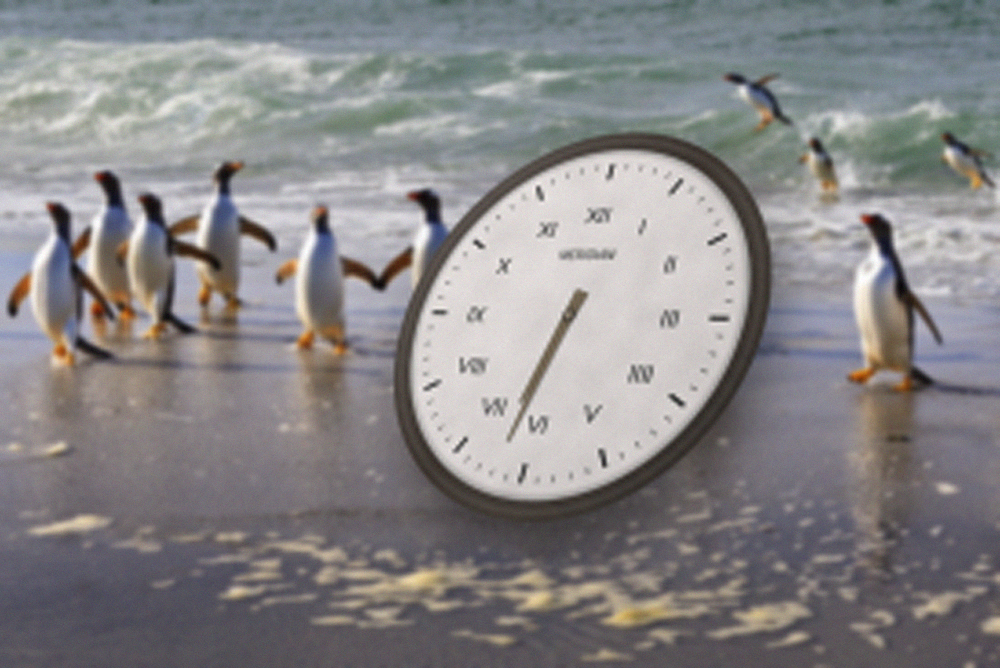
6.32
